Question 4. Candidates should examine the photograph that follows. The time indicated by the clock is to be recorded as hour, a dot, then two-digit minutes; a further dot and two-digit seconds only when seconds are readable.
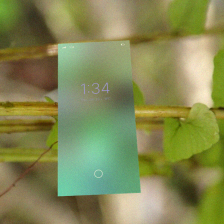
1.34
